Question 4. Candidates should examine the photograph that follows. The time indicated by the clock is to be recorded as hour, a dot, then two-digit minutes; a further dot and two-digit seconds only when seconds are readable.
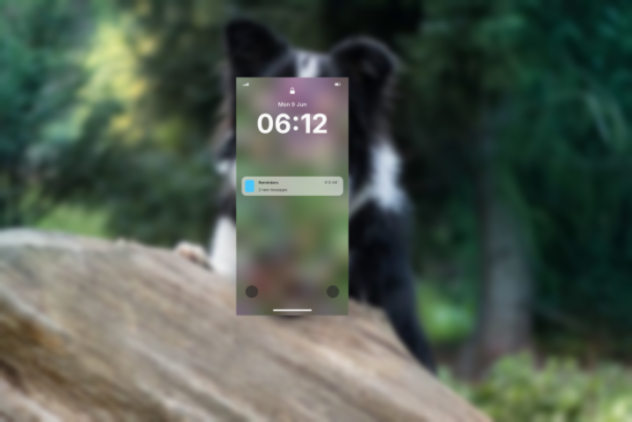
6.12
